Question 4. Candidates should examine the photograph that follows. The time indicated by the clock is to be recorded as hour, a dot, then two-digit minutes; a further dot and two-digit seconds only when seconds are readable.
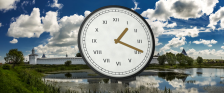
1.19
